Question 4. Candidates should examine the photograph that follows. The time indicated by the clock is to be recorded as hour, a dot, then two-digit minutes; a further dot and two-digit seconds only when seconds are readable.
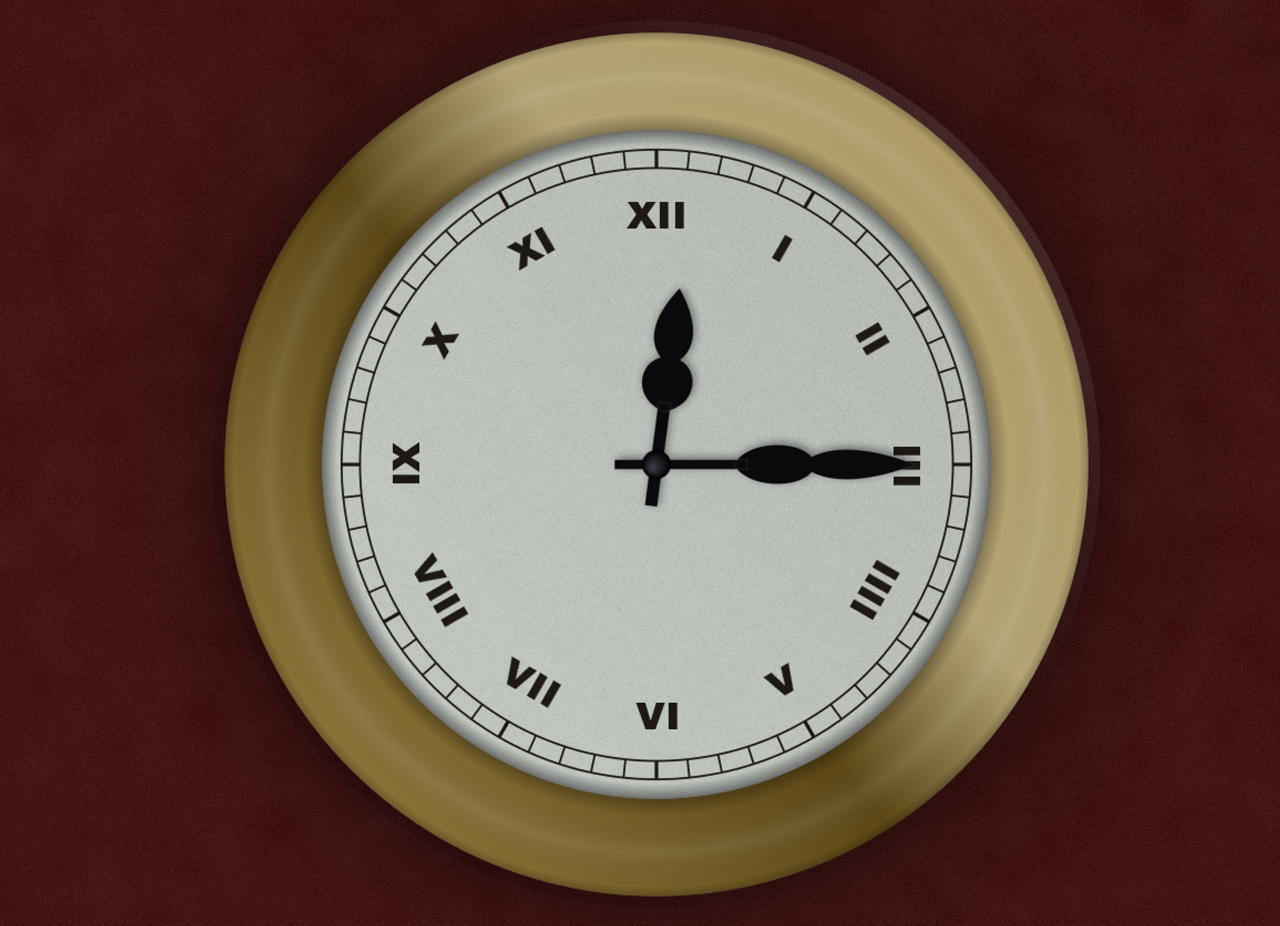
12.15
